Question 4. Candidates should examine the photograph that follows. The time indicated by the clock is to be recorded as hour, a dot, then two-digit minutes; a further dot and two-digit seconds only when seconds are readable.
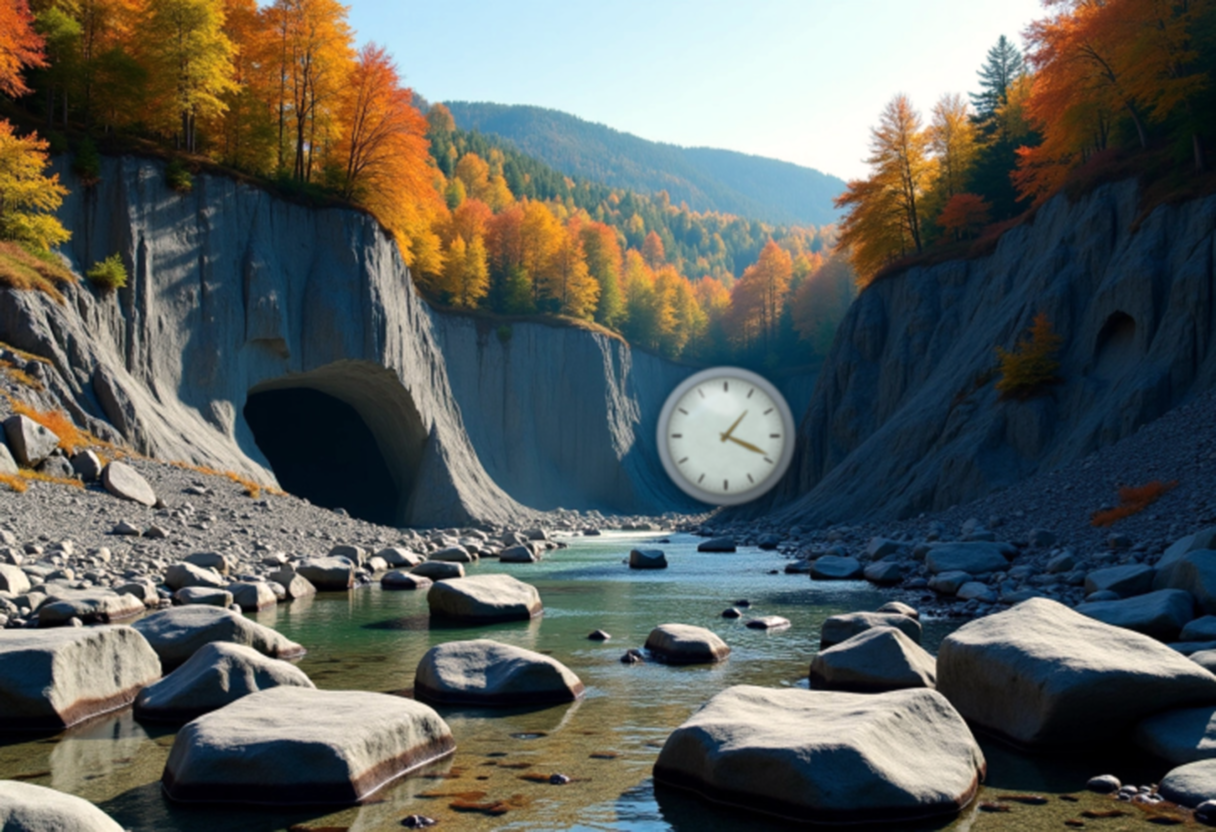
1.19
